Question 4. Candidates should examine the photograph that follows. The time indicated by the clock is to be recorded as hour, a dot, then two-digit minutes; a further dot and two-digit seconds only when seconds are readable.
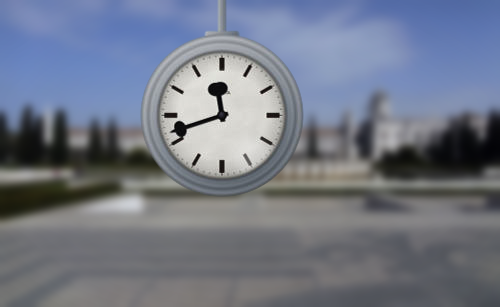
11.42
